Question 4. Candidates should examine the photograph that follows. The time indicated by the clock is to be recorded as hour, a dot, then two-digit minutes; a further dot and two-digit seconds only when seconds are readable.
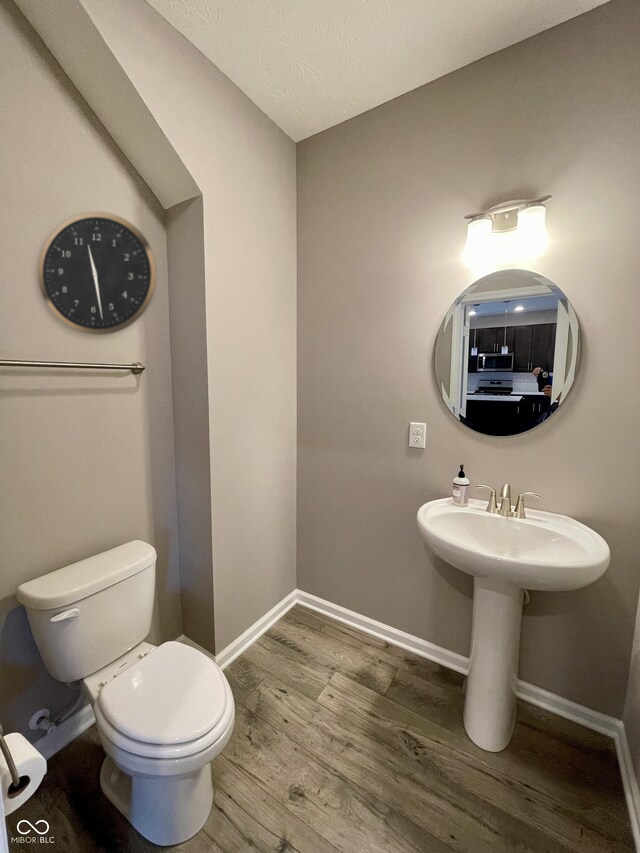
11.28
